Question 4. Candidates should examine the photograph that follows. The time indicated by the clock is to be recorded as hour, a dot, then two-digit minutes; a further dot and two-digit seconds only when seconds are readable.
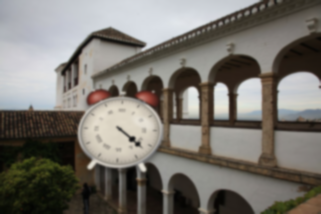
4.22
